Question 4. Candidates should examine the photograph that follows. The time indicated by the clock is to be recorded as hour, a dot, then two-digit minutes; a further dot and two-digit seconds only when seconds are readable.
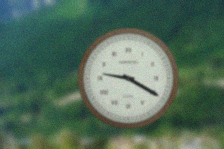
9.20
